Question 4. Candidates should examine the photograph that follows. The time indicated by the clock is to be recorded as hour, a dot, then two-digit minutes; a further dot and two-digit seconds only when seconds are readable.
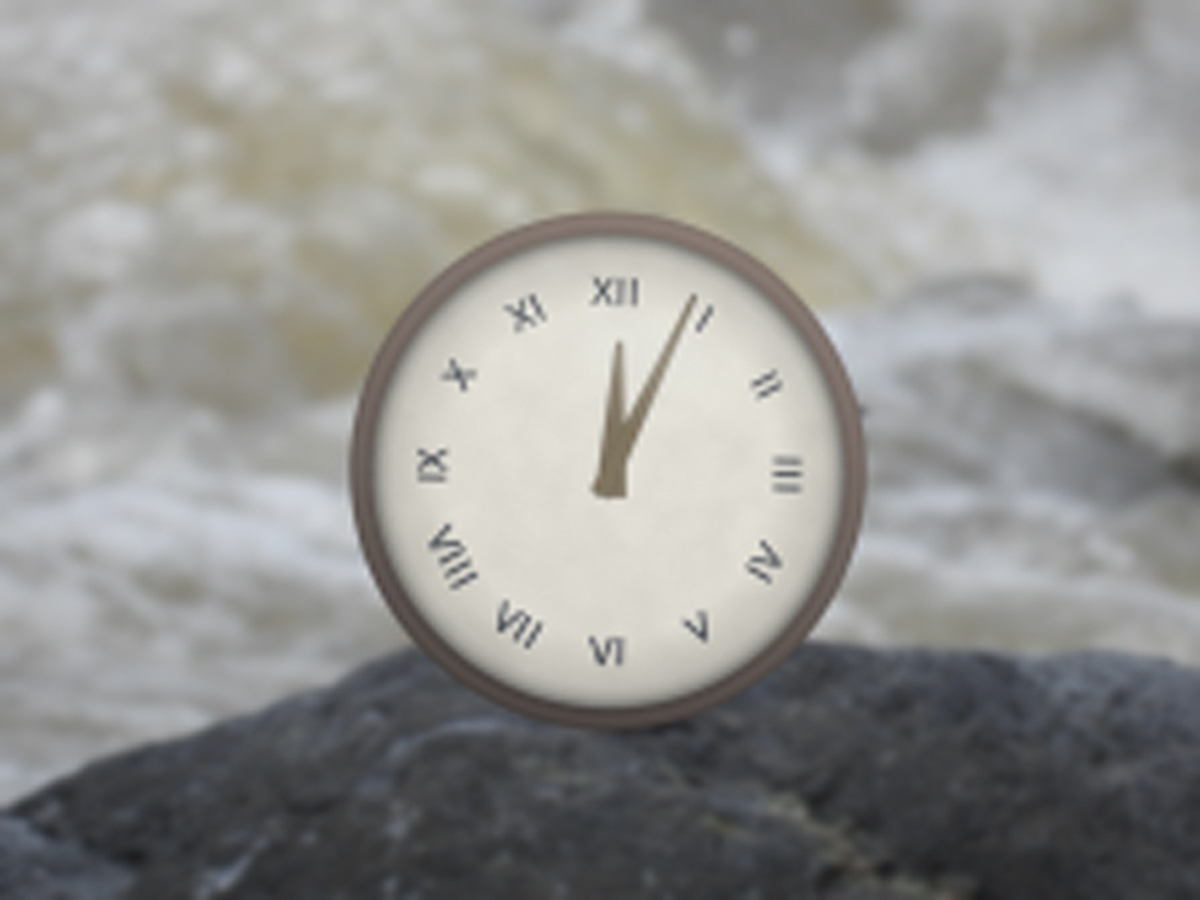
12.04
